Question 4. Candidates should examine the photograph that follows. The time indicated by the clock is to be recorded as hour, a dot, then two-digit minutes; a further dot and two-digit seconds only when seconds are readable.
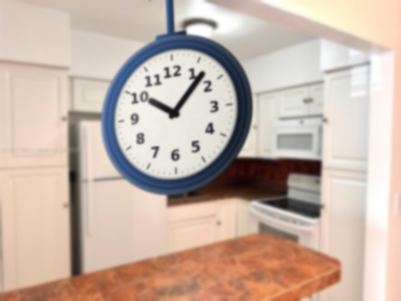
10.07
